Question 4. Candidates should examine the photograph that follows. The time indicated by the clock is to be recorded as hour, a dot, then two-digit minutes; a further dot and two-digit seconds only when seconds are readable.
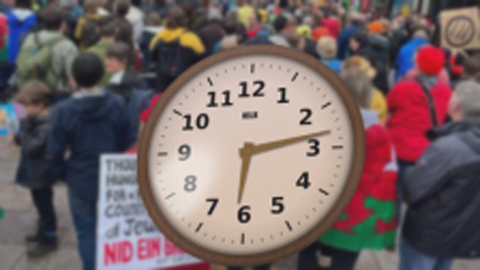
6.13
